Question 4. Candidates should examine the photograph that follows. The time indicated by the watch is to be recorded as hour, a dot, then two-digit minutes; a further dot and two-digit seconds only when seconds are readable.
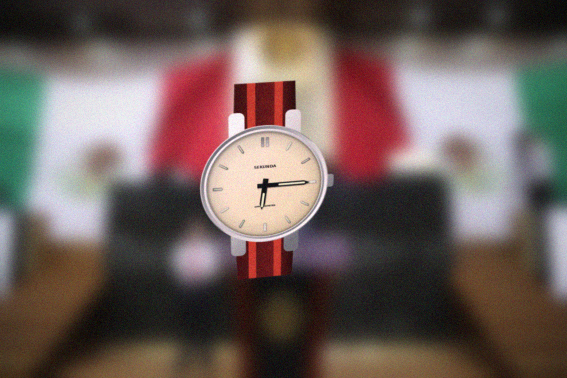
6.15
